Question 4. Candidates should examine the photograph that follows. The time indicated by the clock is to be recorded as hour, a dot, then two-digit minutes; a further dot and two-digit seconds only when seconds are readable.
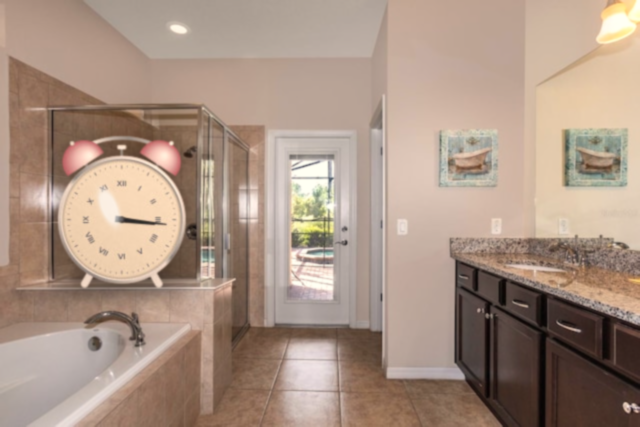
3.16
